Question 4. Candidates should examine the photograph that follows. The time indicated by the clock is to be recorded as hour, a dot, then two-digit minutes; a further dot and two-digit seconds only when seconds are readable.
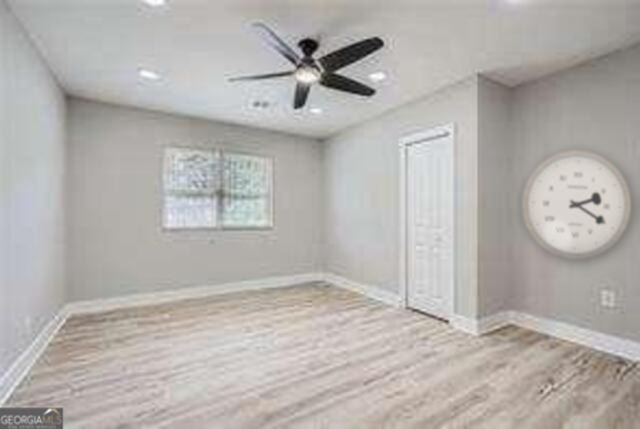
2.20
